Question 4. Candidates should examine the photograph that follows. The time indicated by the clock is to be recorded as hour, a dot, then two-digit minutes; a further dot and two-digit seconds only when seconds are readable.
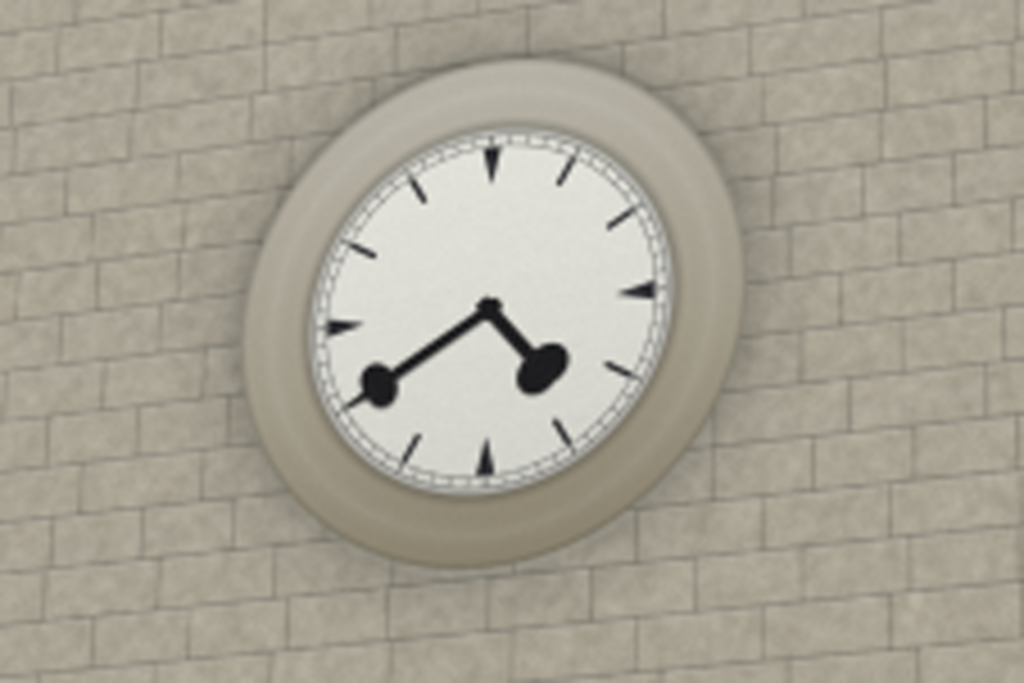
4.40
